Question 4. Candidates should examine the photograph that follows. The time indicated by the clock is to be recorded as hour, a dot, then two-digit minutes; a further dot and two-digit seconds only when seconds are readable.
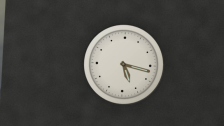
5.17
